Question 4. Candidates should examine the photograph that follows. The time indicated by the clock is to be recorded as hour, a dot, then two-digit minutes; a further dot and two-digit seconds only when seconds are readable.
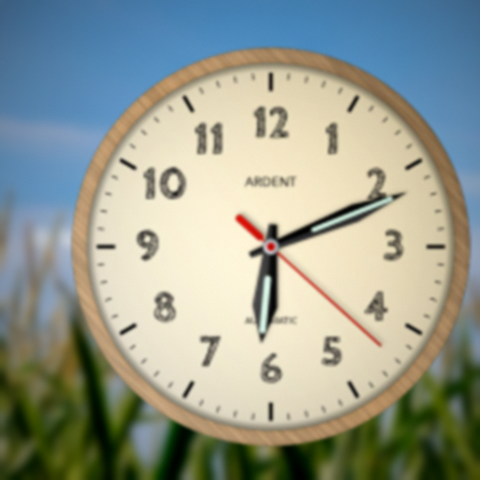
6.11.22
